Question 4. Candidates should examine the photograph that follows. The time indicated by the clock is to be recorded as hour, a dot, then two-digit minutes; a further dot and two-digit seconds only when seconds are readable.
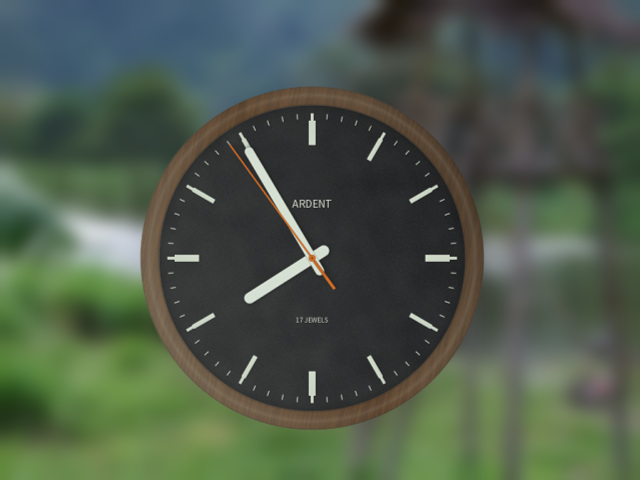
7.54.54
